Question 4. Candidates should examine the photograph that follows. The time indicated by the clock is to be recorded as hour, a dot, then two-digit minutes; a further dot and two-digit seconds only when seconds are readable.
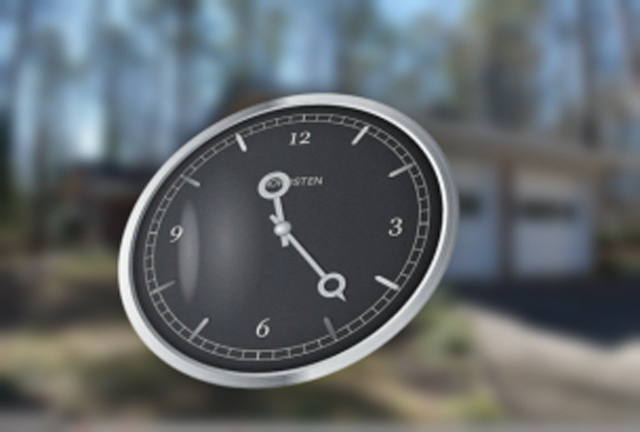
11.23
